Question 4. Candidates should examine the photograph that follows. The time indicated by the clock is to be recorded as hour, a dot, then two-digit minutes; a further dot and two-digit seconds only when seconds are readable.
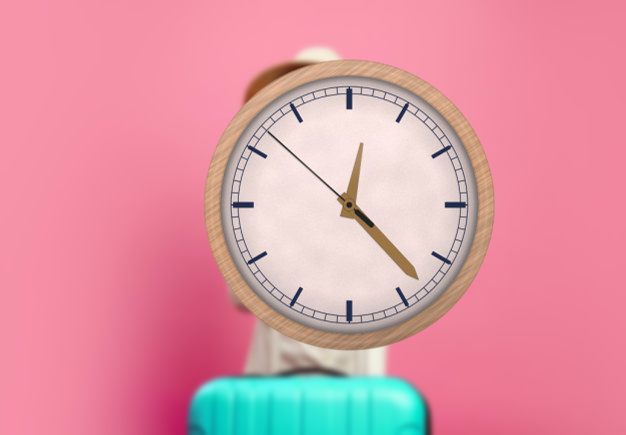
12.22.52
